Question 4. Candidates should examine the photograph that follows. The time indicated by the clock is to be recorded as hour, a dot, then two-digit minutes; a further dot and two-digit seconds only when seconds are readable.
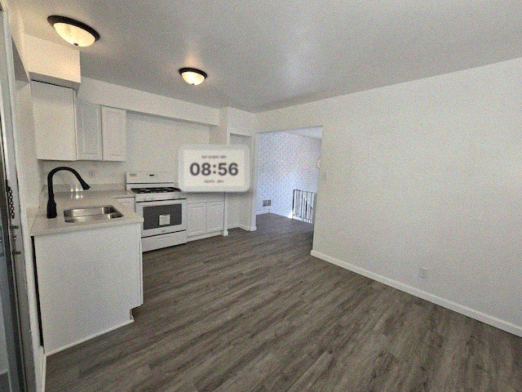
8.56
